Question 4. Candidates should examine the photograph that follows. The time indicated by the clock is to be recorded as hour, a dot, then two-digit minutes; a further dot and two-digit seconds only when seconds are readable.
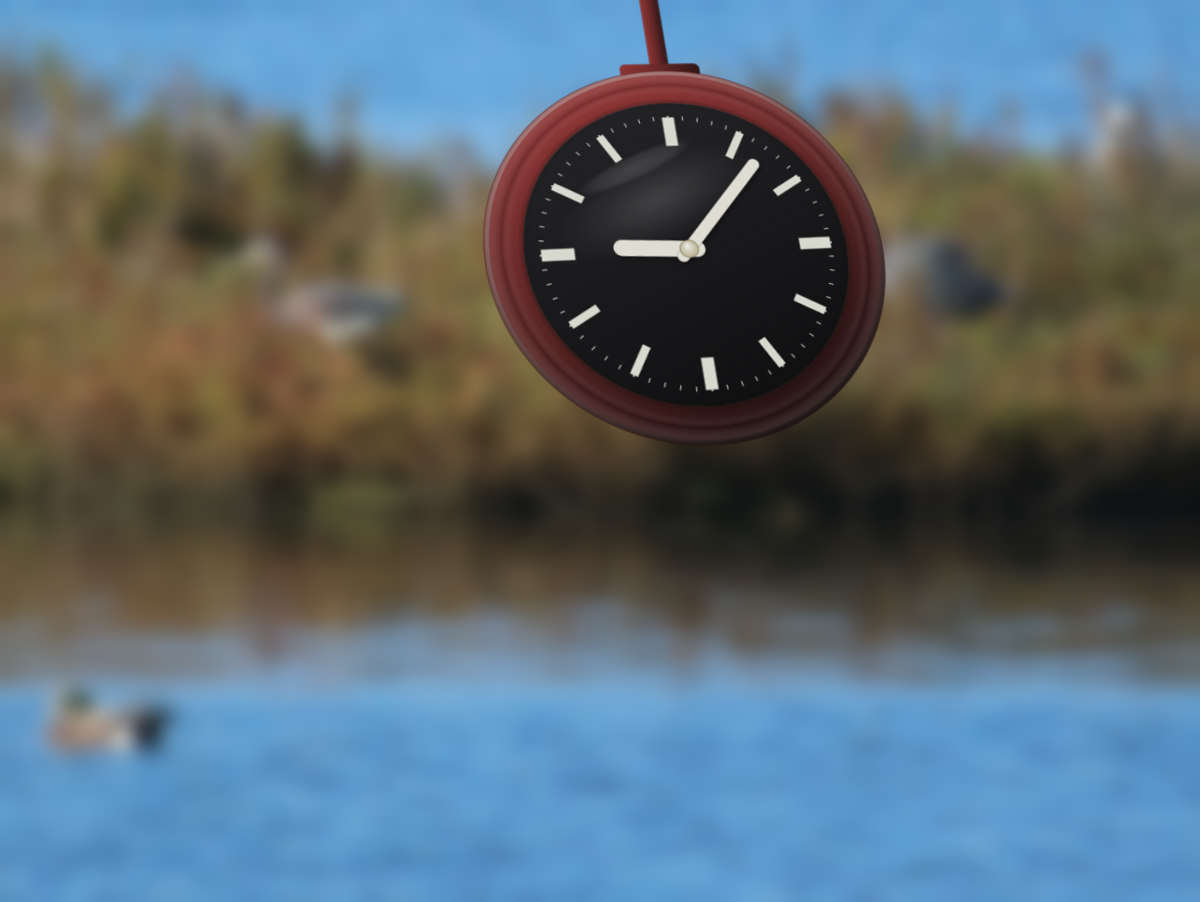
9.07
